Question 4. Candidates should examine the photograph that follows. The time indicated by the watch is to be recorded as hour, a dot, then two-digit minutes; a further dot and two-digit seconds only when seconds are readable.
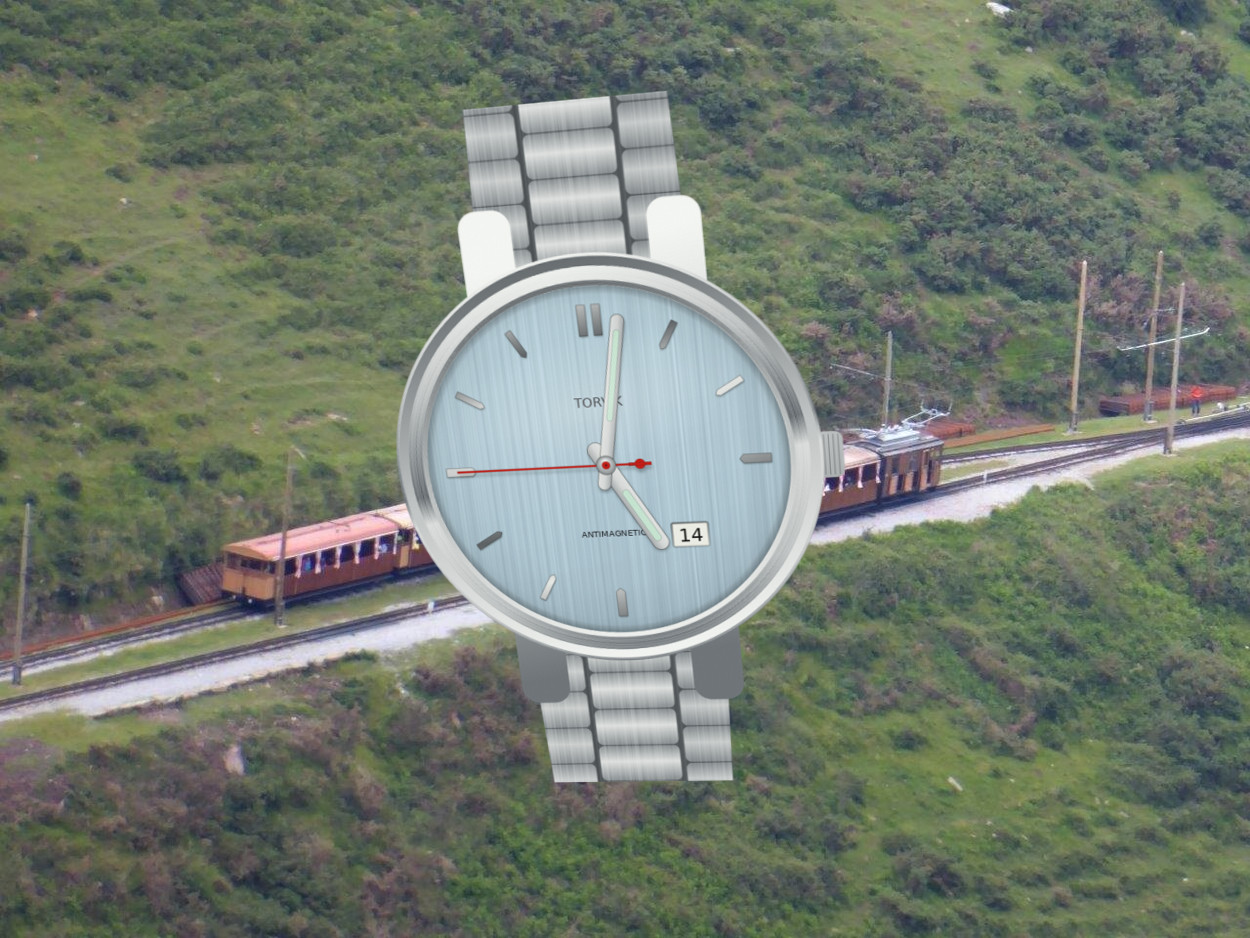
5.01.45
